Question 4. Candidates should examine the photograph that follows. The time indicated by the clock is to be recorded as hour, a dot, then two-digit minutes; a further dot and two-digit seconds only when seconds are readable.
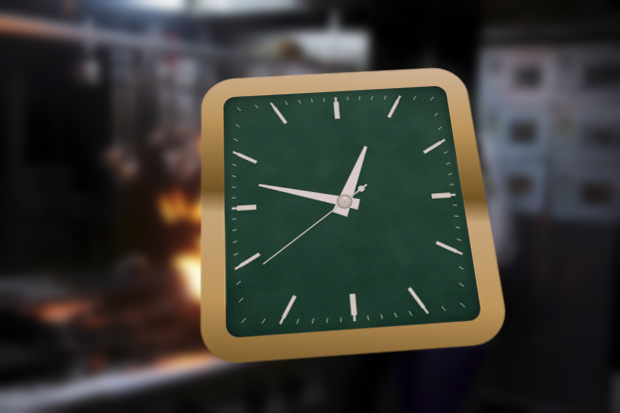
12.47.39
